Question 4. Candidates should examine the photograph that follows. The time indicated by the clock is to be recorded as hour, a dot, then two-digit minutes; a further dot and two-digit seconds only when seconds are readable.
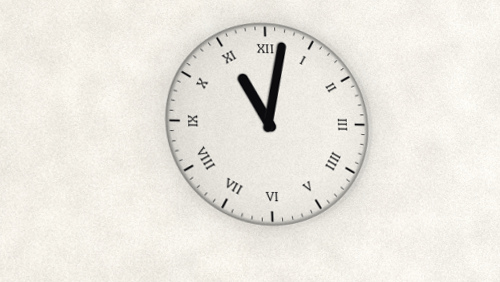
11.02
